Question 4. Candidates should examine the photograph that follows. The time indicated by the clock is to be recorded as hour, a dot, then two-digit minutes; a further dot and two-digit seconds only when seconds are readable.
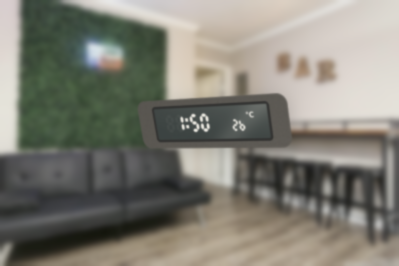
1.50
